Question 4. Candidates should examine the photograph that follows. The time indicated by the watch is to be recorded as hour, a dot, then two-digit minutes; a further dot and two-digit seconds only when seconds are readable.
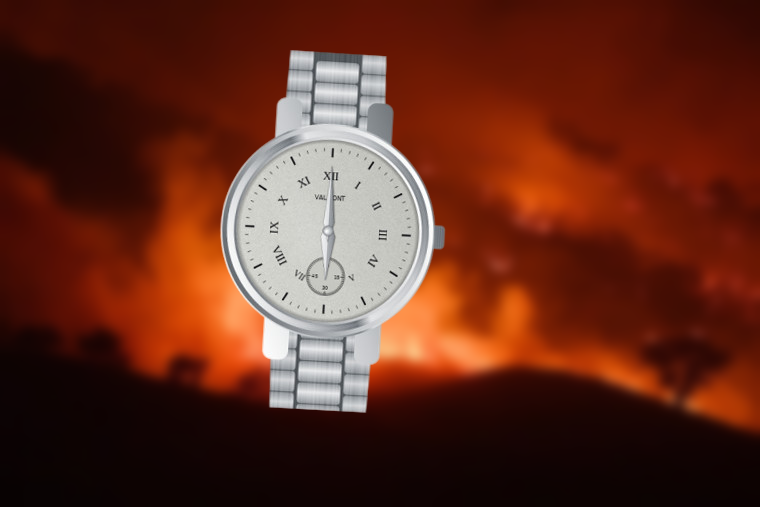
6.00
